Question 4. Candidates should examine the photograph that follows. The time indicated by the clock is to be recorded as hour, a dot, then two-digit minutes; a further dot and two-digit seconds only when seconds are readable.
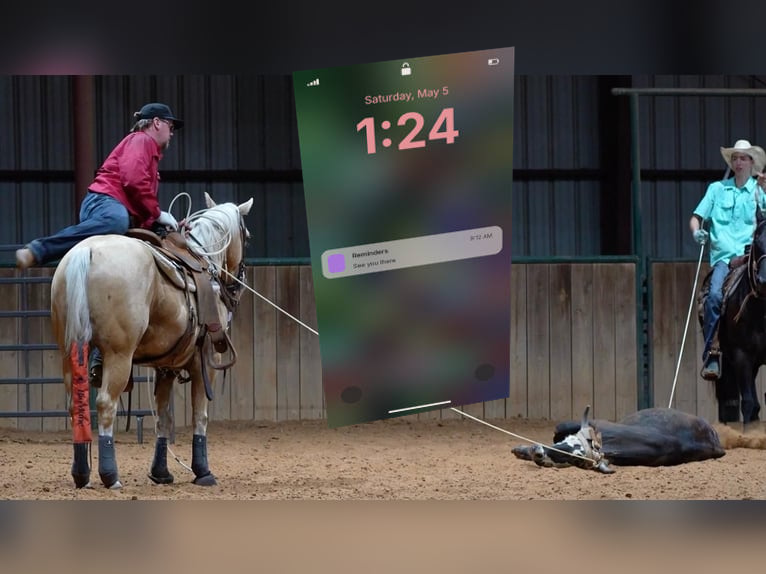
1.24
